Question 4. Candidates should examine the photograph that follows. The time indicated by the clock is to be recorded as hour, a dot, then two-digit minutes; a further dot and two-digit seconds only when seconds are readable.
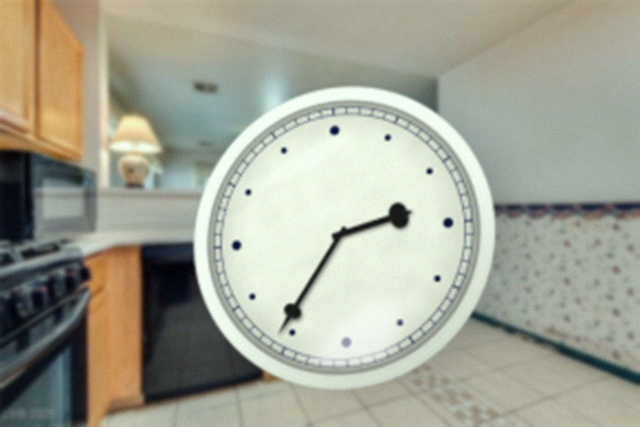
2.36
